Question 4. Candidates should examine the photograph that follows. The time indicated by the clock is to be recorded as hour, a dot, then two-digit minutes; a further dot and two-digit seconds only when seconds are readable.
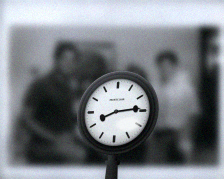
8.14
